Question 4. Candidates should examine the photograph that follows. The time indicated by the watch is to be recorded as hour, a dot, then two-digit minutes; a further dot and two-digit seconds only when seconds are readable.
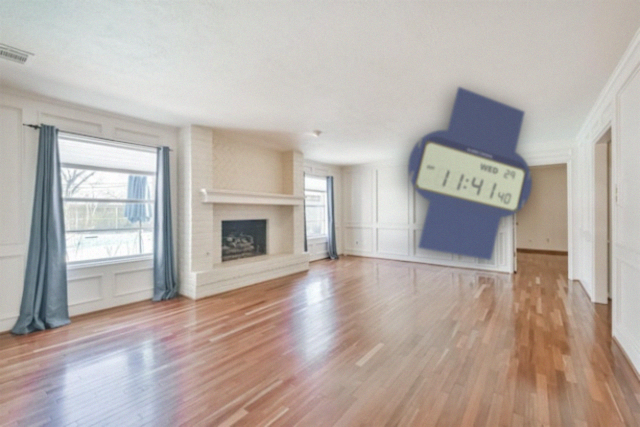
11.41
